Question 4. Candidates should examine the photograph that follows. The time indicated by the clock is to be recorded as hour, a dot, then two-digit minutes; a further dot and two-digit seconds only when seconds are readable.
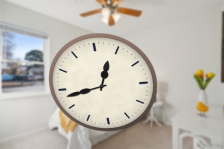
12.43
